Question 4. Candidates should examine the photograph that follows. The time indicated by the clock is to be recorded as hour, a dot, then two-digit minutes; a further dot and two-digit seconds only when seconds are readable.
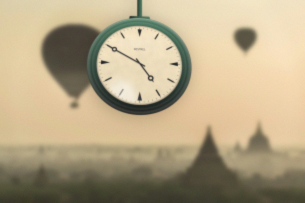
4.50
